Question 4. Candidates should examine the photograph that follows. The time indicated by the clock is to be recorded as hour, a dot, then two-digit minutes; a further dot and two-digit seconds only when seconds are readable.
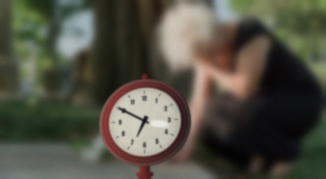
6.50
